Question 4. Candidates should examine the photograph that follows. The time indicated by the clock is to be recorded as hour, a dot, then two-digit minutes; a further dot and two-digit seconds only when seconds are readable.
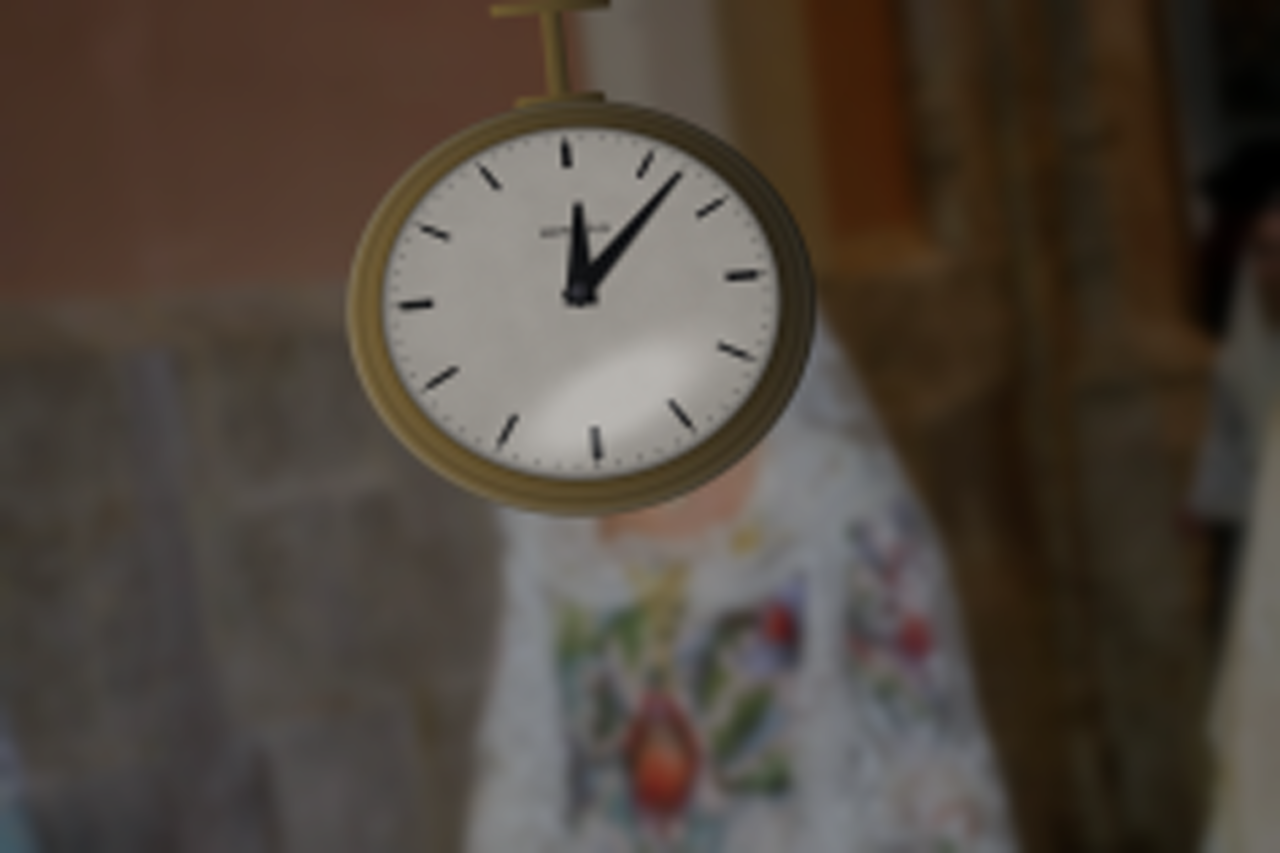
12.07
